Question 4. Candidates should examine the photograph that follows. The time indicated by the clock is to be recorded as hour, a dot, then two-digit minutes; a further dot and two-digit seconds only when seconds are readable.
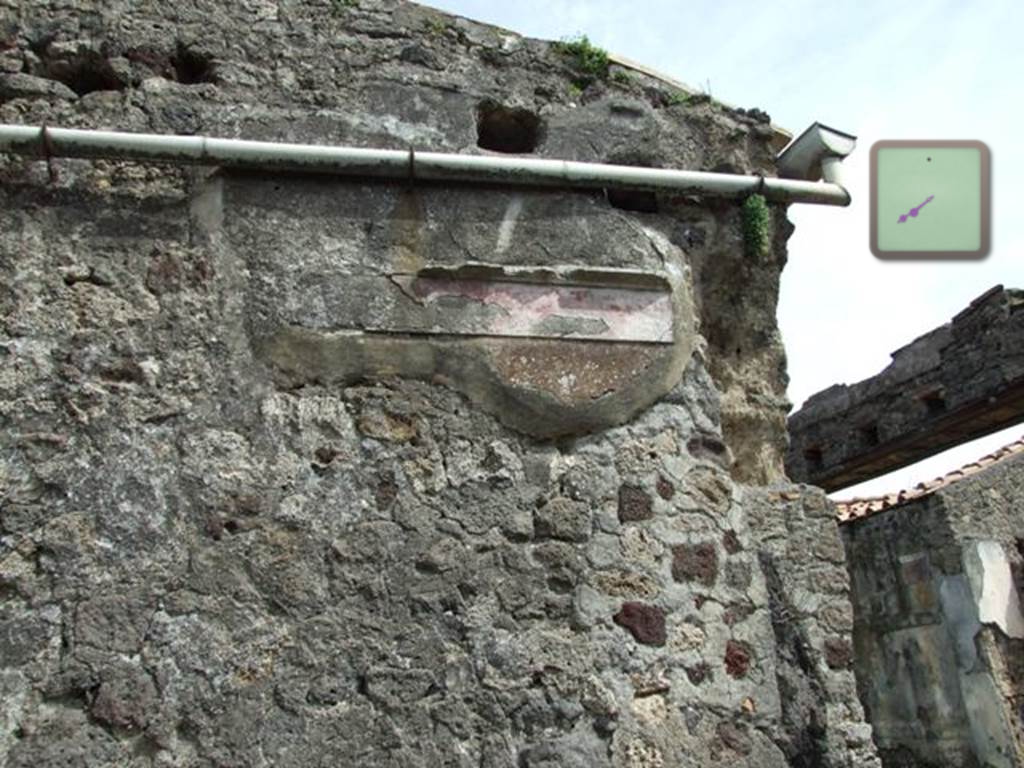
7.39
